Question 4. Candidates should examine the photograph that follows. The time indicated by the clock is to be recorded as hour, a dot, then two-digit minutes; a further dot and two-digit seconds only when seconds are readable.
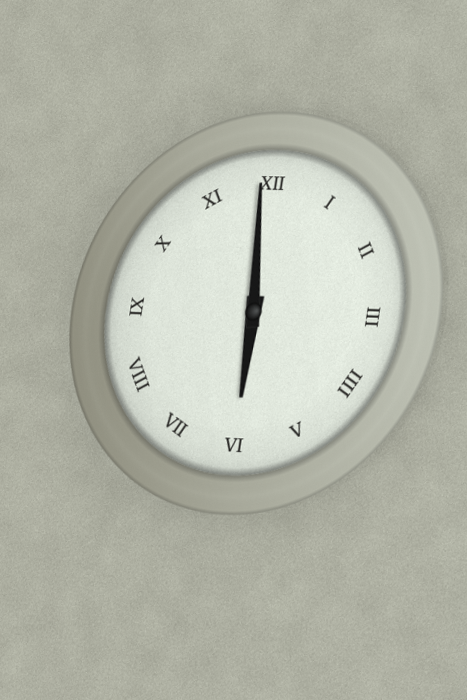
5.59
